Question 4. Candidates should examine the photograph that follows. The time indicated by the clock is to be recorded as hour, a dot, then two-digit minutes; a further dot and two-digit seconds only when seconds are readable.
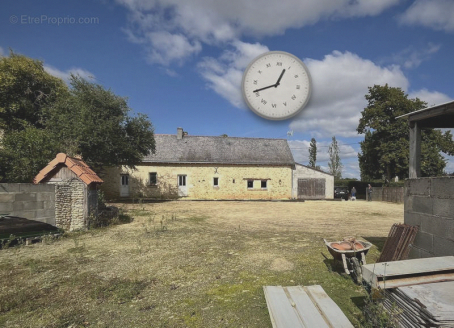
12.41
